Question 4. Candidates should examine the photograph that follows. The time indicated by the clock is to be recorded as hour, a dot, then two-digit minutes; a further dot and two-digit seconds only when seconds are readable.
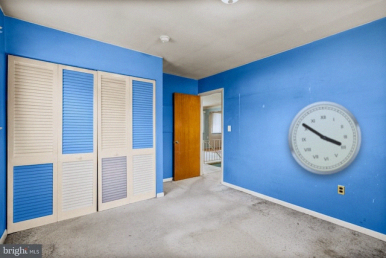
3.51
